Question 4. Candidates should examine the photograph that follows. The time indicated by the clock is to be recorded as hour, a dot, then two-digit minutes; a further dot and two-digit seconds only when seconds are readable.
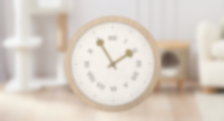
1.55
